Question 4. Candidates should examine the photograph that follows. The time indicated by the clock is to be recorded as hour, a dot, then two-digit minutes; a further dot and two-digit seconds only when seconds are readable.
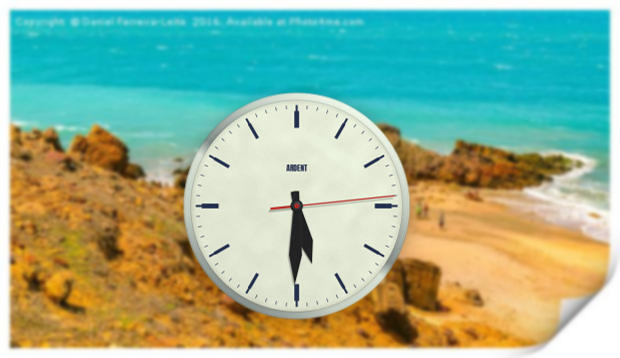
5.30.14
